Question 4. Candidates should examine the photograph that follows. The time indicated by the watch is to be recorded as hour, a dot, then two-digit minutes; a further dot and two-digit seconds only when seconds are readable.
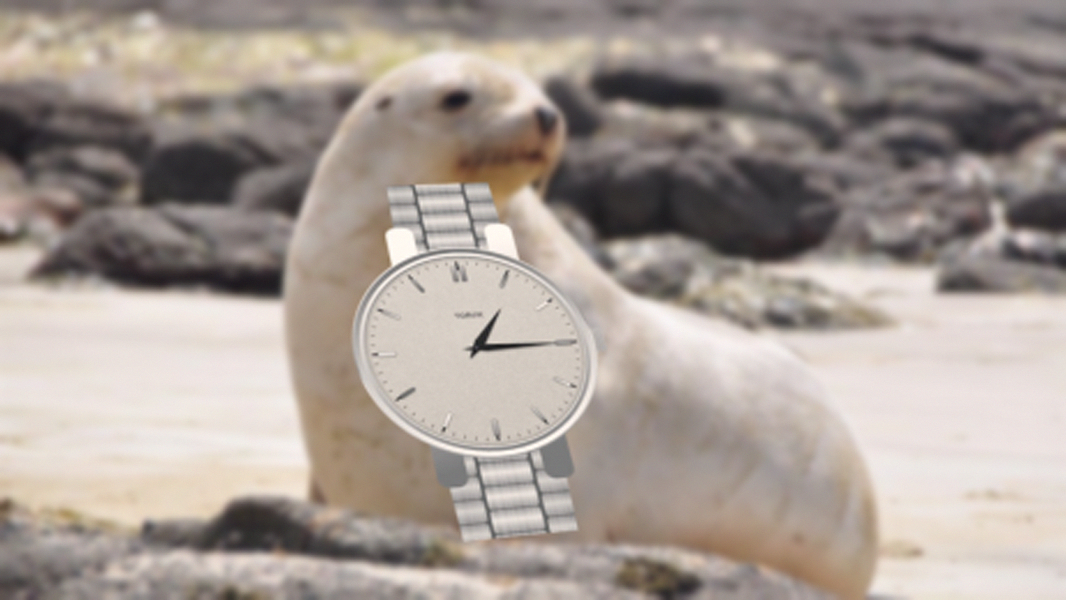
1.15
